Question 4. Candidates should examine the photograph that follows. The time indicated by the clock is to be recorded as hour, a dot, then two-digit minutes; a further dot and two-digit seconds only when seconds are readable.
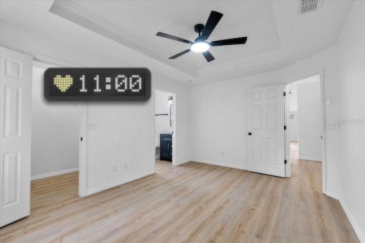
11.00
